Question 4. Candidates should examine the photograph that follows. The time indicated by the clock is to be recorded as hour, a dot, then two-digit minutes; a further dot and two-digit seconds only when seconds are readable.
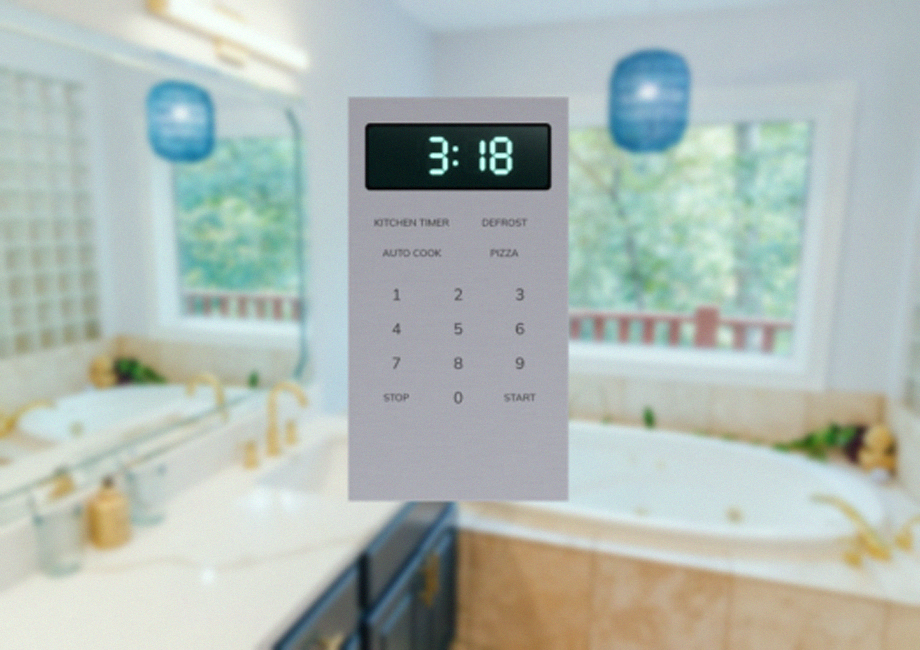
3.18
